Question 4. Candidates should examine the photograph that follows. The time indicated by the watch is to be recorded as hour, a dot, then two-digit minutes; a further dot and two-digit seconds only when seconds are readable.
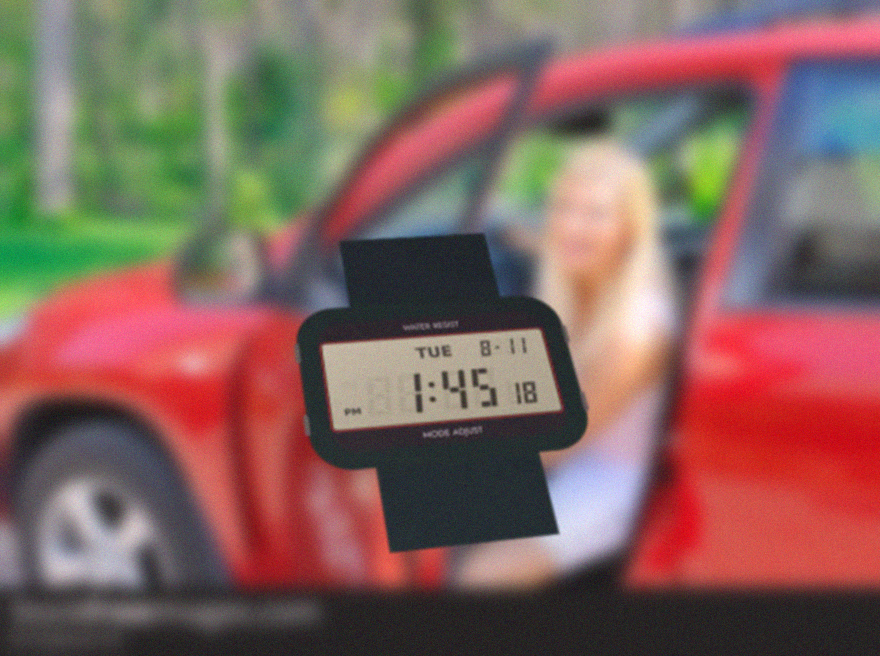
1.45.18
